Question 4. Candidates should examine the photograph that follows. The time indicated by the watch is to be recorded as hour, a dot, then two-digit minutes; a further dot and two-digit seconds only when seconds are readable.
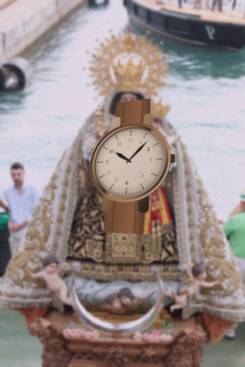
10.07
